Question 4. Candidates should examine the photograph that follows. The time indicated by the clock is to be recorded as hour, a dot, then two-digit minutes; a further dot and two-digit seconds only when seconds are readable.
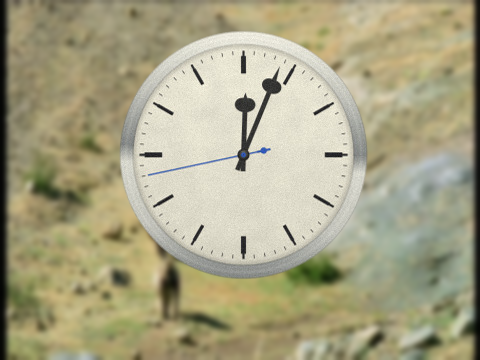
12.03.43
